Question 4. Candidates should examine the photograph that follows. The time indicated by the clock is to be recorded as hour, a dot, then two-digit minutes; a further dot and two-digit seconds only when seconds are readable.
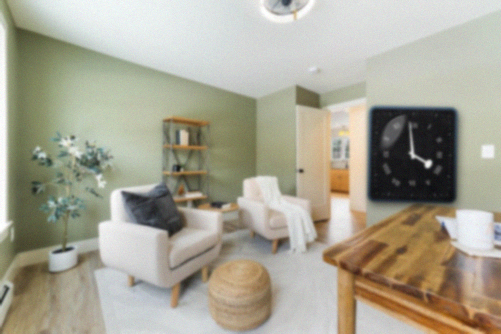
3.59
